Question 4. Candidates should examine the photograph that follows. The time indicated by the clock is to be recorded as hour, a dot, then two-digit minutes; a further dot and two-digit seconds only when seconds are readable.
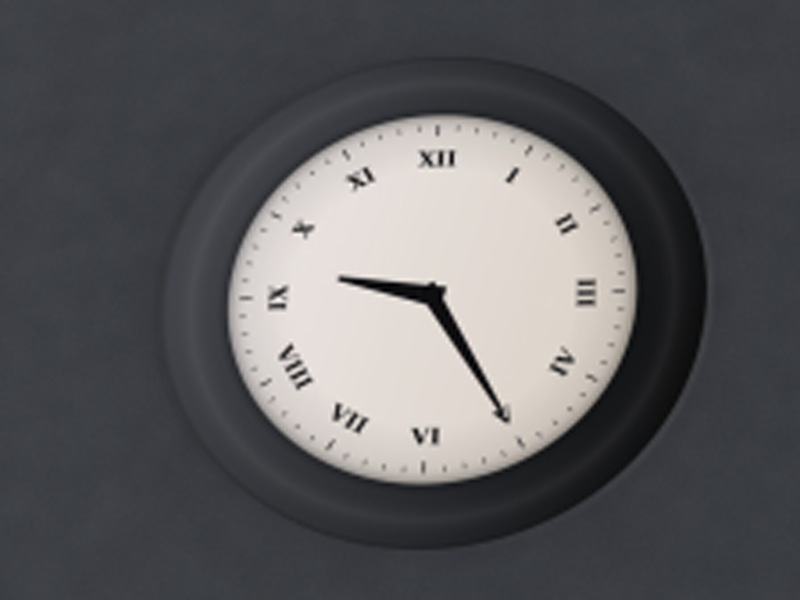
9.25
